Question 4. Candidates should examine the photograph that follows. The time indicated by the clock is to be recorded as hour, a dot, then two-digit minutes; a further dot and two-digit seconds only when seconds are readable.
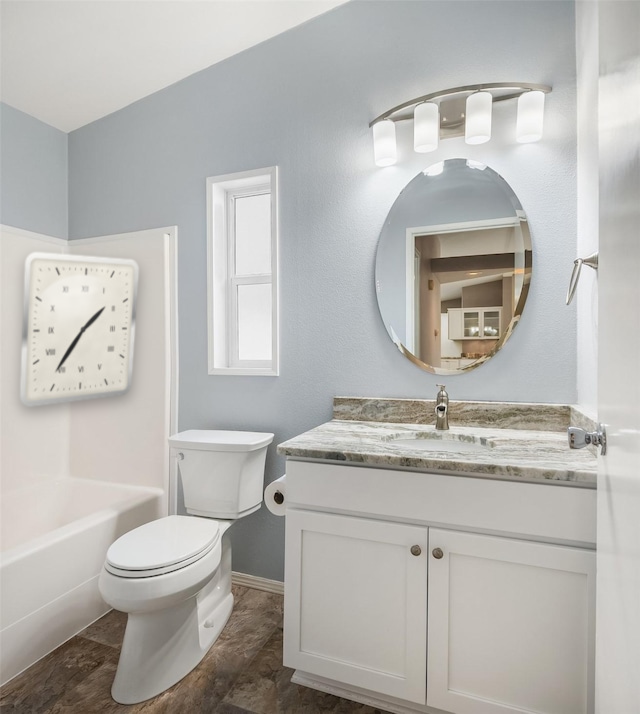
1.36
